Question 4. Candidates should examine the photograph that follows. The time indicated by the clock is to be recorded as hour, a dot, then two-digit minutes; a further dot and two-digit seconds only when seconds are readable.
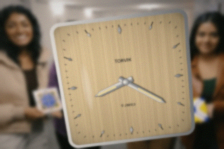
8.21
